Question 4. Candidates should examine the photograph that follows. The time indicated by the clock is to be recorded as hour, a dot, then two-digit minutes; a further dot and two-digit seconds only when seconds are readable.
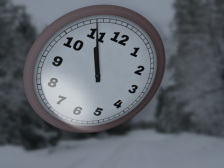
10.55
